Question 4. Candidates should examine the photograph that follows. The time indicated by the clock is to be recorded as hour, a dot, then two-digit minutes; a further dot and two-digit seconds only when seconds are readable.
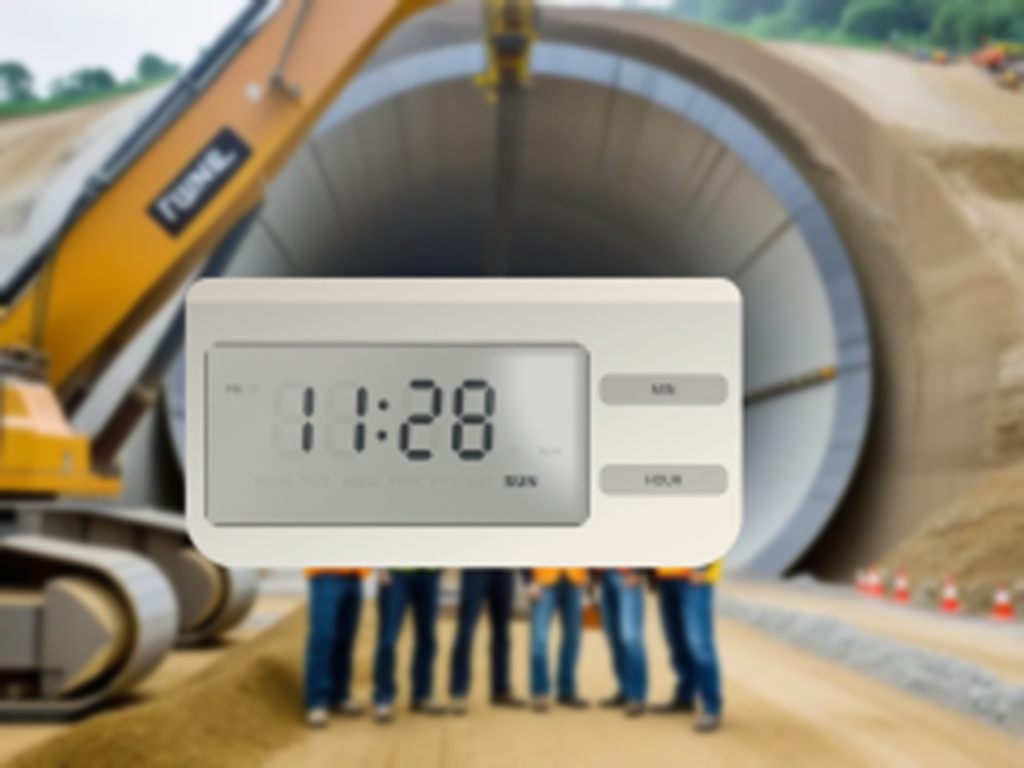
11.28
